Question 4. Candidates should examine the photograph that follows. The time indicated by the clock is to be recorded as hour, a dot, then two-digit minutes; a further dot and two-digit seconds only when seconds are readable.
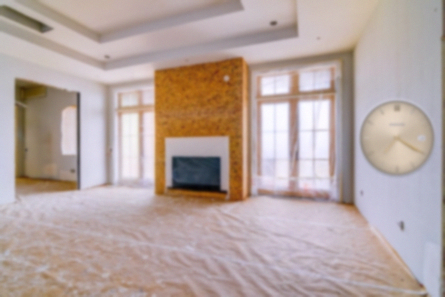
7.20
